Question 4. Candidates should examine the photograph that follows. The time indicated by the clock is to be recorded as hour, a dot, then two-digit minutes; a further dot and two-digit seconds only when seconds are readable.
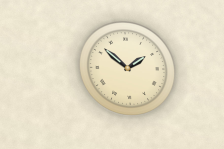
1.52
